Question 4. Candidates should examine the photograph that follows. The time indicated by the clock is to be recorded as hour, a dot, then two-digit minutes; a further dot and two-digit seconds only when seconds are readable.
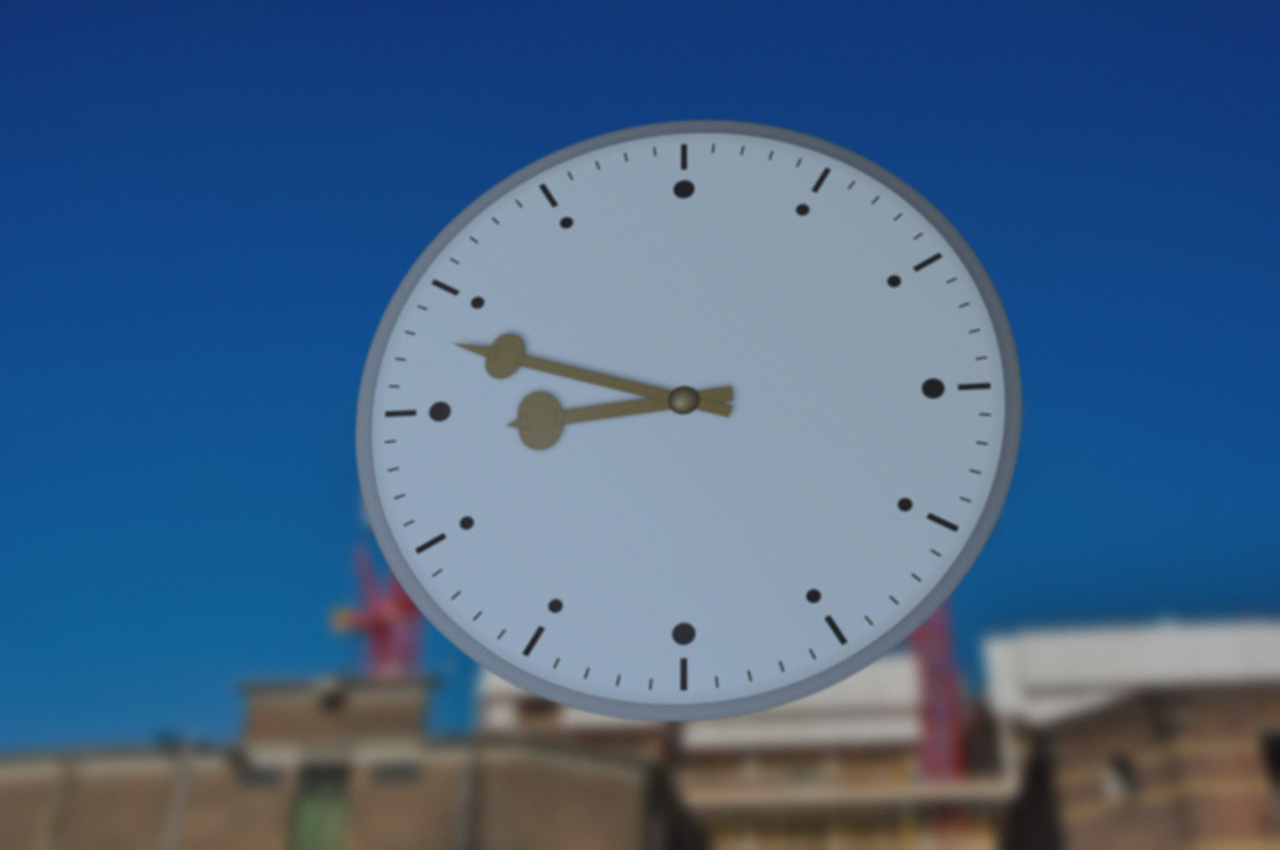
8.48
